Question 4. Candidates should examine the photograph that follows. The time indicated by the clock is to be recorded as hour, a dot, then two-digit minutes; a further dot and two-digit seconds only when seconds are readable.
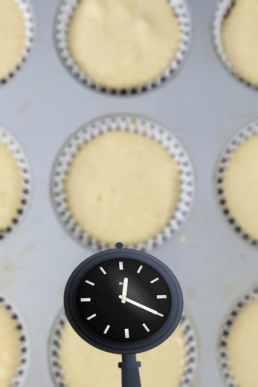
12.20
